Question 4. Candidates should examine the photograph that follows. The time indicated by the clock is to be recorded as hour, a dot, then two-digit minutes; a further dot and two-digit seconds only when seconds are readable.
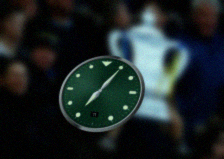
7.05
